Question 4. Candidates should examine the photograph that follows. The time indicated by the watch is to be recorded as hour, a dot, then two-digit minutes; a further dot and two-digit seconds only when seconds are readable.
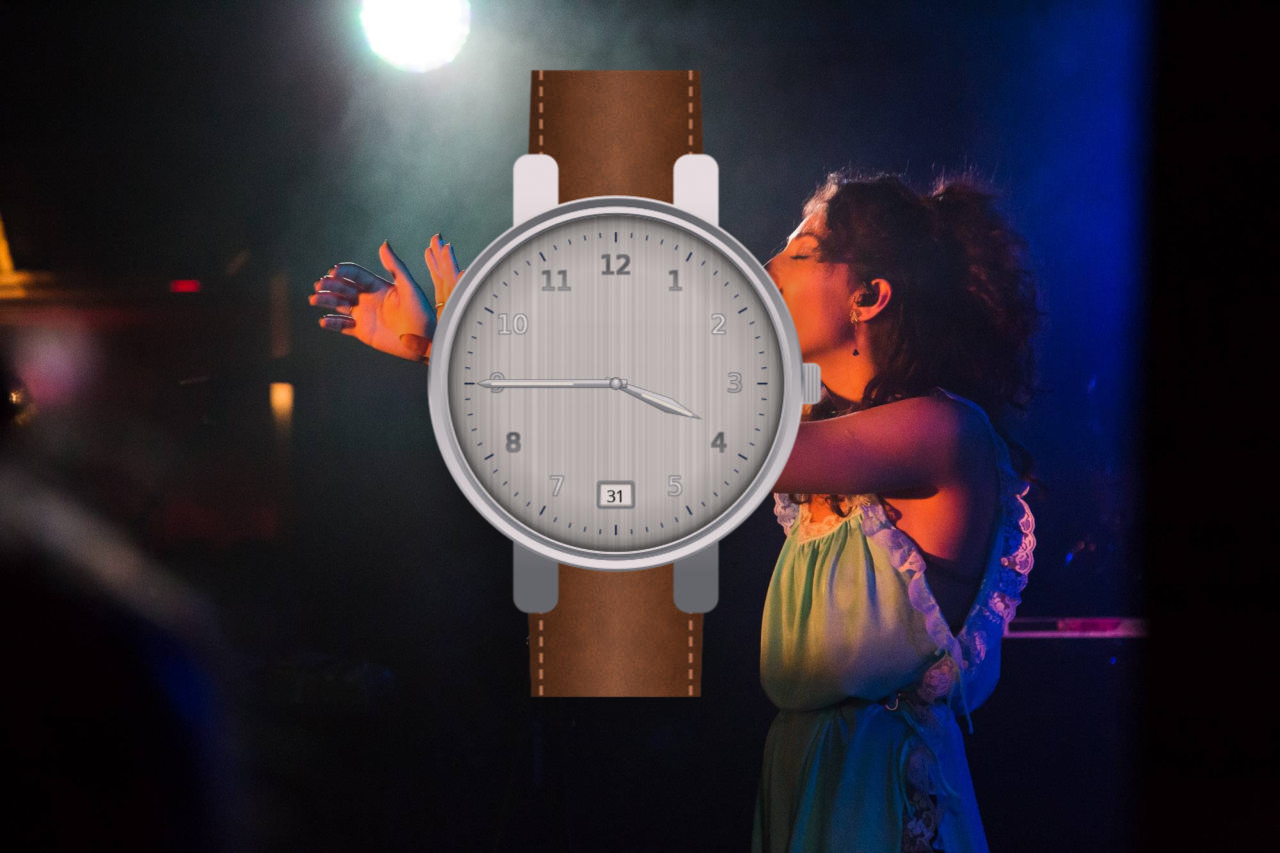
3.45
